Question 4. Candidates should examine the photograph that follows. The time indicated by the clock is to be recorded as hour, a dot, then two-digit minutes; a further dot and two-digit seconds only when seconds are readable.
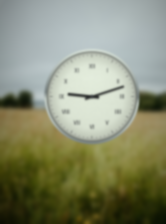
9.12
